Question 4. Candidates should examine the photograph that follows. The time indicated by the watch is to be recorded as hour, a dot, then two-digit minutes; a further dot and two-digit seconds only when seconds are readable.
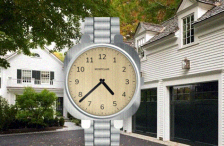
4.38
